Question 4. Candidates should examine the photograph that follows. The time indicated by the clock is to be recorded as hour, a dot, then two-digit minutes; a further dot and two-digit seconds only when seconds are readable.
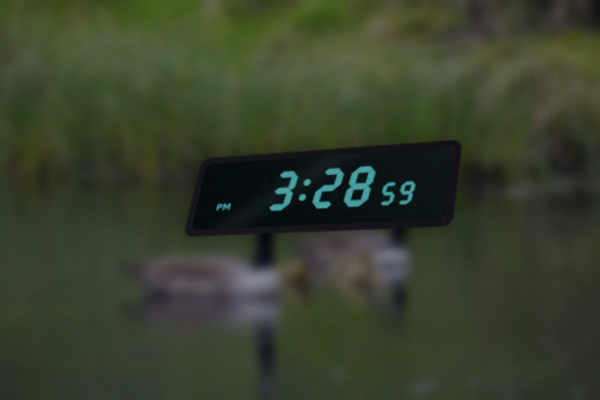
3.28.59
